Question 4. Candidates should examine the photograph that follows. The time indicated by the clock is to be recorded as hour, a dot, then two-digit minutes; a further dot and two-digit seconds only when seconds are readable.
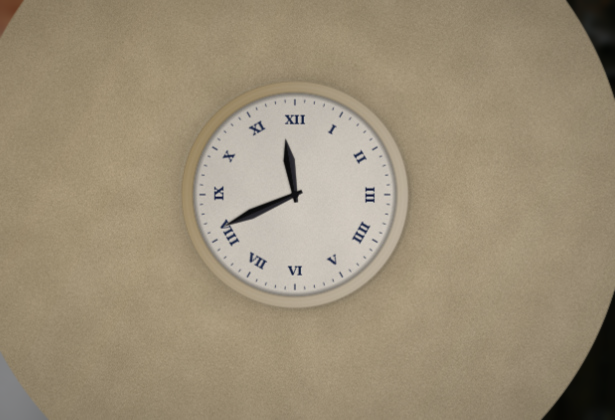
11.41
